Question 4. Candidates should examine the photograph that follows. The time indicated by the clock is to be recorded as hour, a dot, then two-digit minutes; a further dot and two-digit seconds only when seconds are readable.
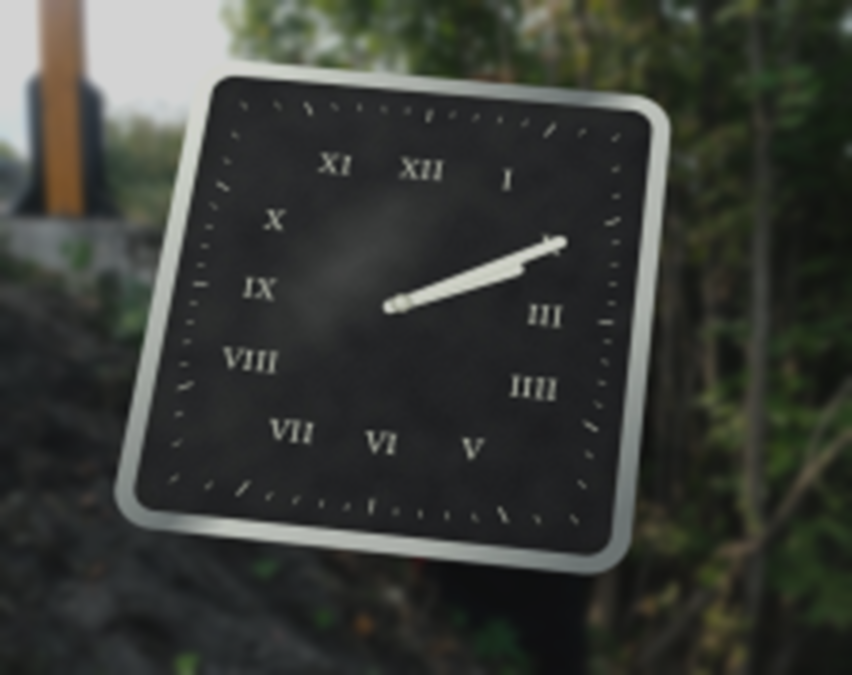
2.10
